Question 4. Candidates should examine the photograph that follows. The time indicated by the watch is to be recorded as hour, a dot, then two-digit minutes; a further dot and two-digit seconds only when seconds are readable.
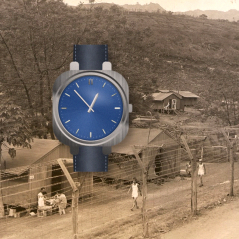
12.53
